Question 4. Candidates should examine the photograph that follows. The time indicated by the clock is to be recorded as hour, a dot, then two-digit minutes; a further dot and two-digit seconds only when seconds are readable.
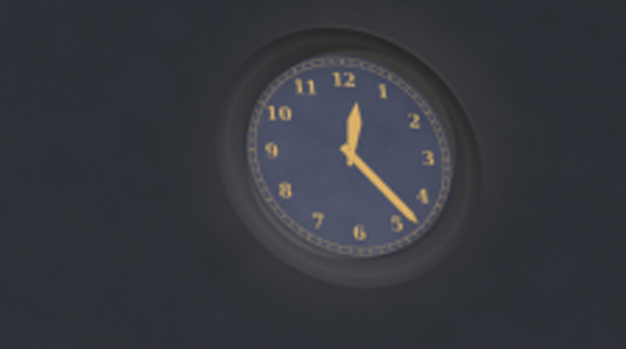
12.23
